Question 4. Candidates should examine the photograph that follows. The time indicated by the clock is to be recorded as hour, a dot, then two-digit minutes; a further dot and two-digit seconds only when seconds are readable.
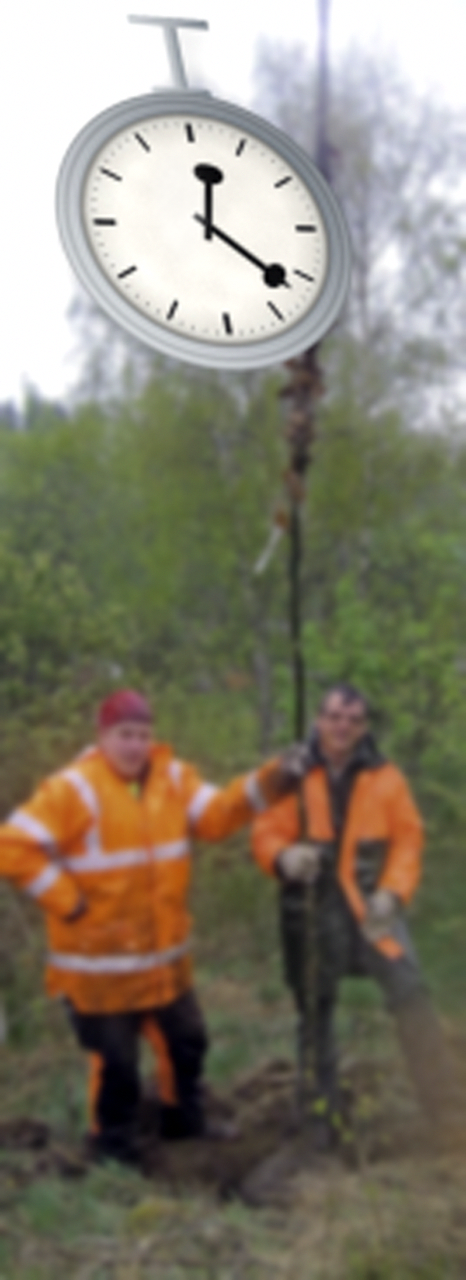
12.22
